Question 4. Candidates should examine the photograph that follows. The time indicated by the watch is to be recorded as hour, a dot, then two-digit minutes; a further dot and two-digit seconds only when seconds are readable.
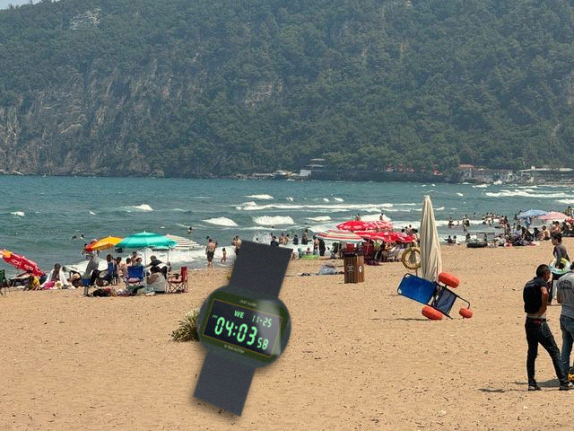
4.03.58
